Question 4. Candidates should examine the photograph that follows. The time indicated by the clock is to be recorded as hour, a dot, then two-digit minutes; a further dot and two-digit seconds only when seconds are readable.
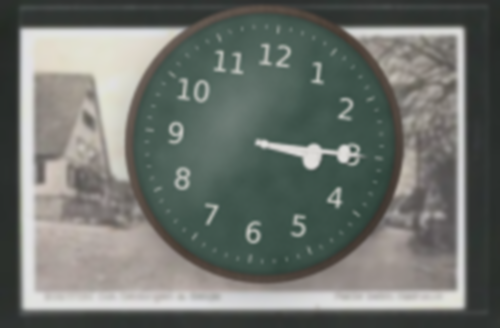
3.15
